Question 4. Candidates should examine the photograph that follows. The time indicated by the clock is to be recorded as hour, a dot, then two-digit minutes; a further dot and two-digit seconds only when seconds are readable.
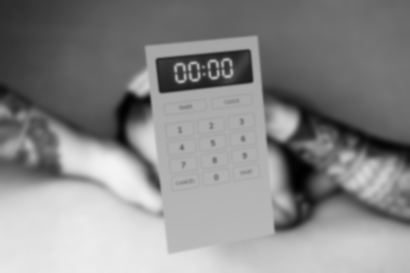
0.00
